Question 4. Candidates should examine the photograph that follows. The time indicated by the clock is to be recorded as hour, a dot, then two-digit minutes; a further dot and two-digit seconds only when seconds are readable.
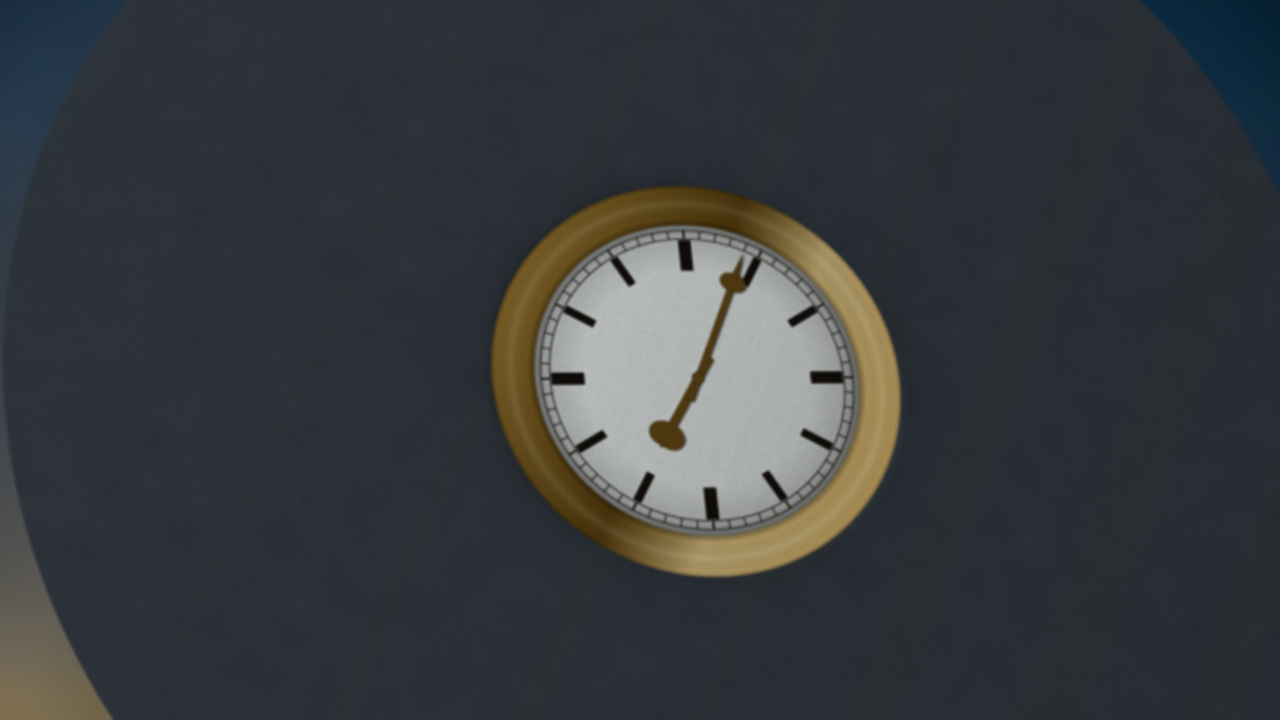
7.04
